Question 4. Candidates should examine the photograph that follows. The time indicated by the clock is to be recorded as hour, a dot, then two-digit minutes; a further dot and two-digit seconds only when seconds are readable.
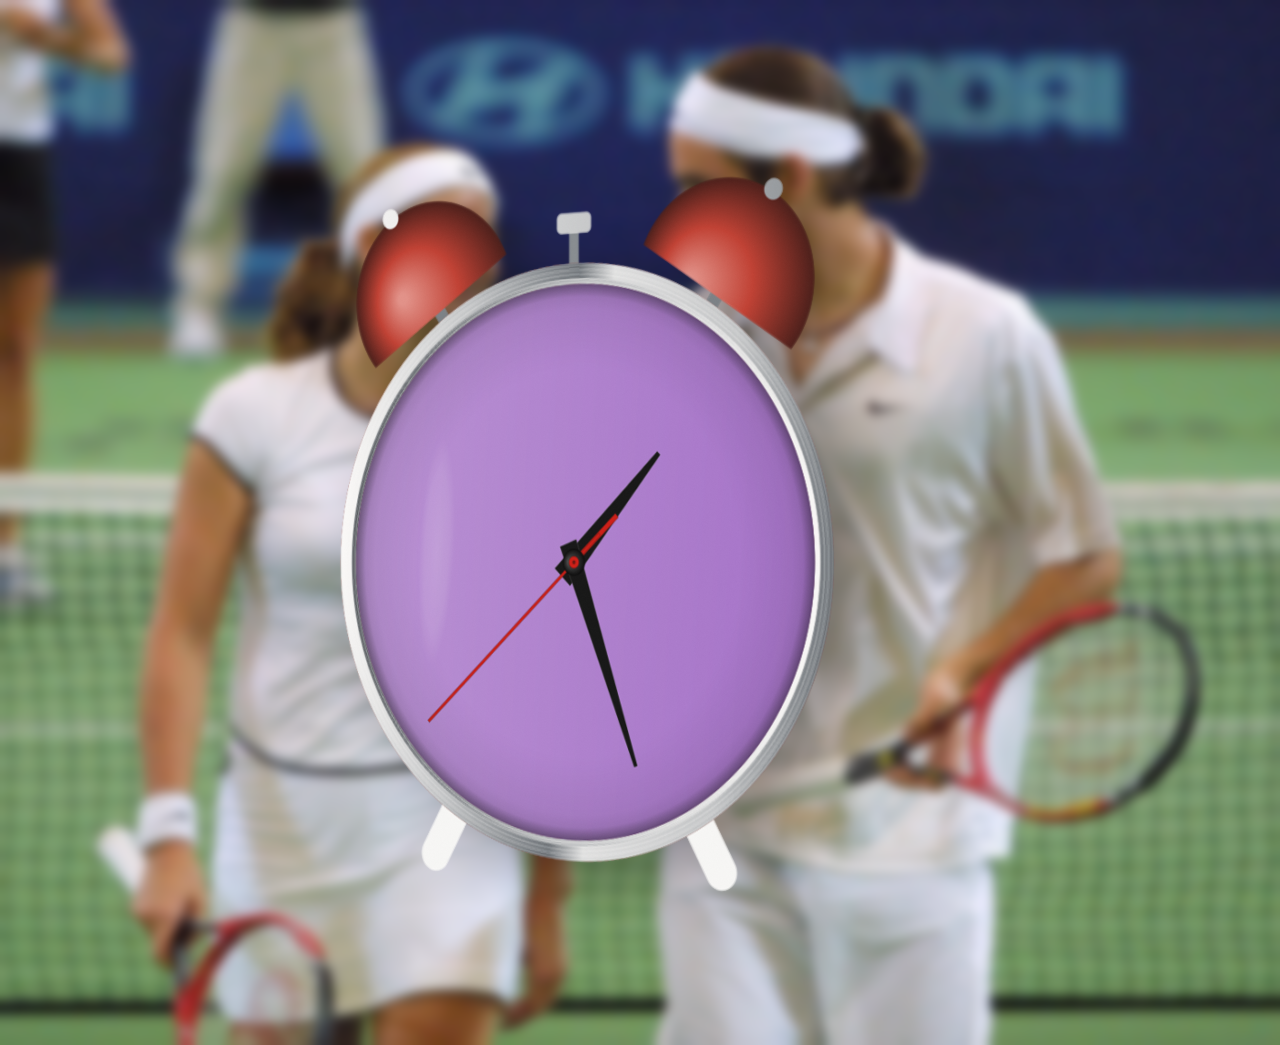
1.26.38
